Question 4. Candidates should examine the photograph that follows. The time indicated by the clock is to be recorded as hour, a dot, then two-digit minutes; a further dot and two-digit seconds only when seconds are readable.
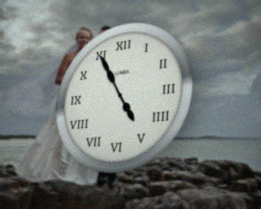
4.55
